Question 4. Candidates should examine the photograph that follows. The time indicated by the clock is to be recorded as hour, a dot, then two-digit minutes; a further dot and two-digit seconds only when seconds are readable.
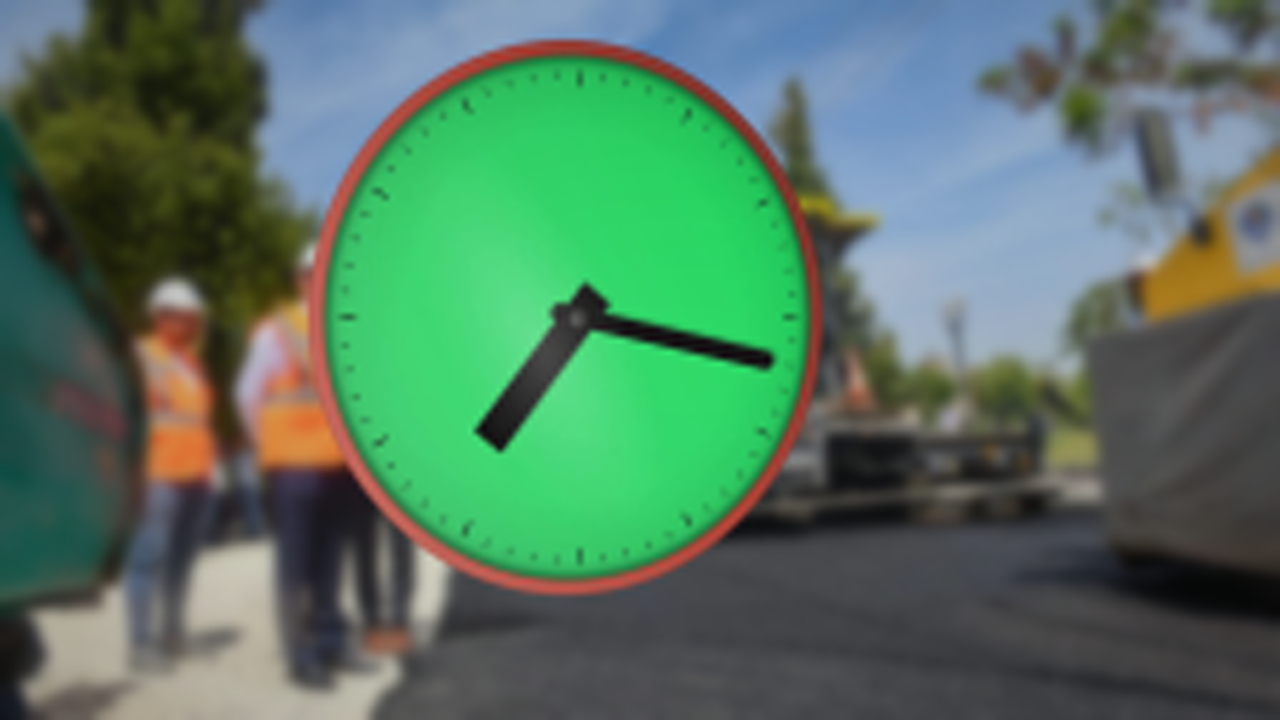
7.17
